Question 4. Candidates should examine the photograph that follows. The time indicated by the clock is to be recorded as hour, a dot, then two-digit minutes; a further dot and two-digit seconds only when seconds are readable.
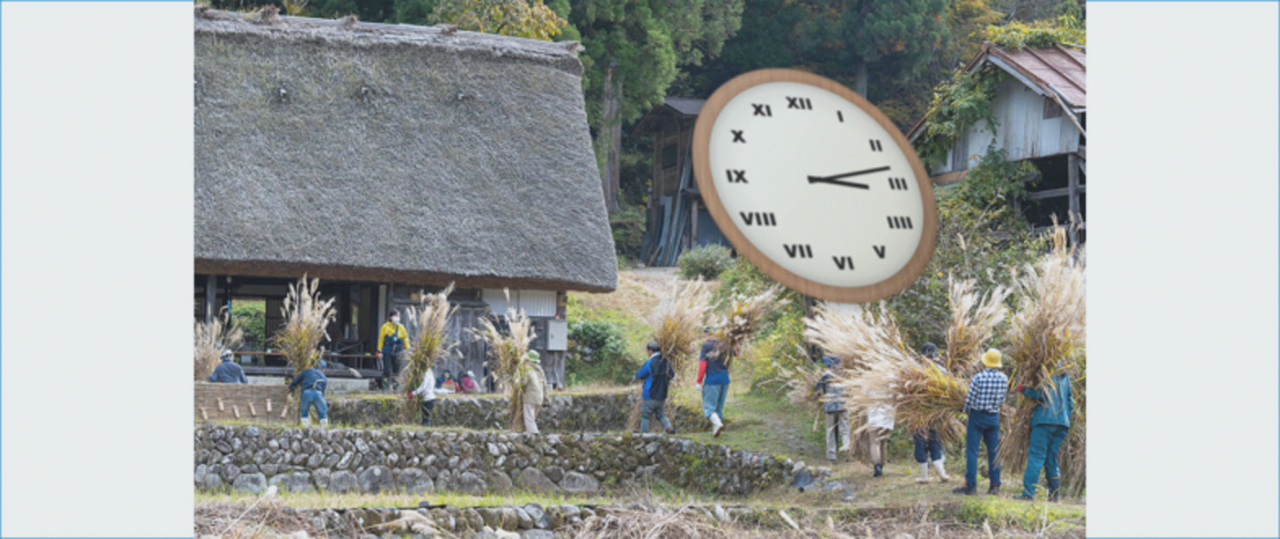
3.13
